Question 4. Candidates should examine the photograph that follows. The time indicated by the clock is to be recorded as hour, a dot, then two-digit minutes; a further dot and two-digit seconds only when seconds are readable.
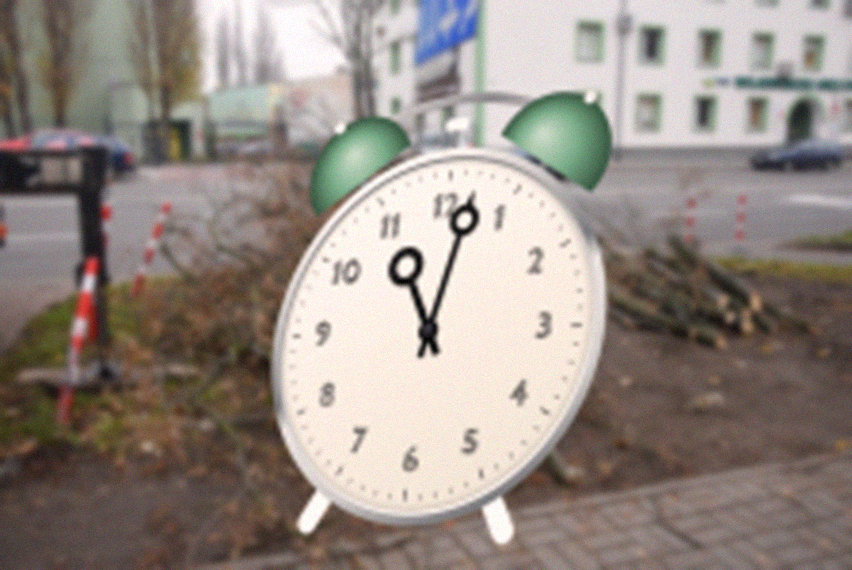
11.02
